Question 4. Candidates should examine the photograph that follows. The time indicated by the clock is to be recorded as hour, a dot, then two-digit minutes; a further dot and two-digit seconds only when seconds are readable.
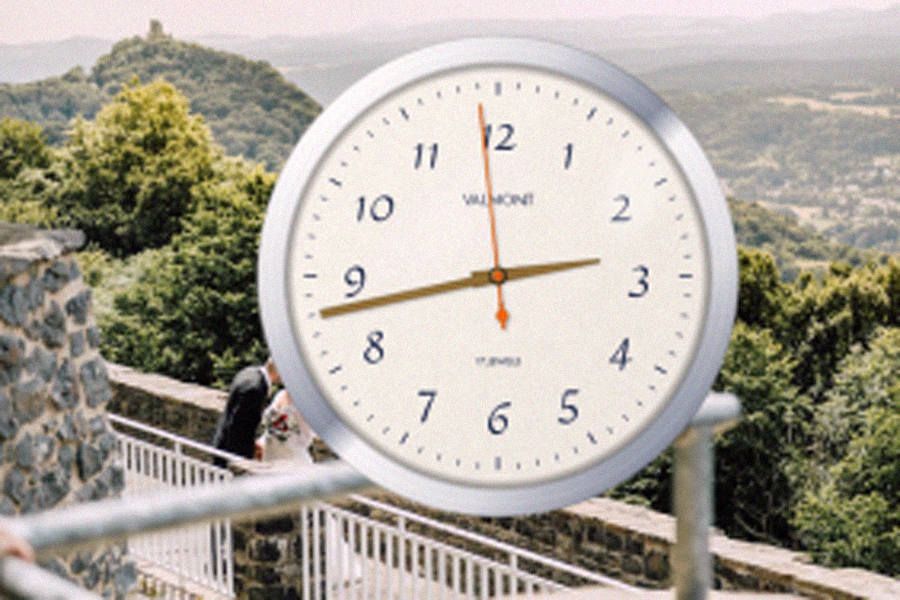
2.42.59
